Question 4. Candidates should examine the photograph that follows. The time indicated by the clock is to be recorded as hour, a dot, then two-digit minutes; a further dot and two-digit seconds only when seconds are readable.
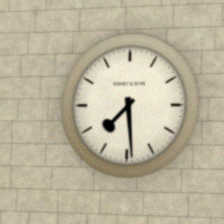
7.29
